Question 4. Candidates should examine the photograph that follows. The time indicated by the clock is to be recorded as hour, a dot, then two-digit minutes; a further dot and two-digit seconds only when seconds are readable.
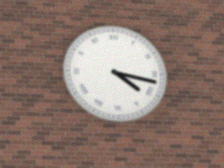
4.17
